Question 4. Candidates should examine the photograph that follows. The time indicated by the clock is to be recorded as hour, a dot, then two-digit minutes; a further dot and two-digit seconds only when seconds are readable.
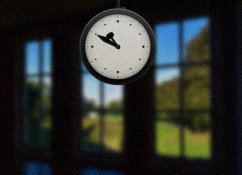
10.50
